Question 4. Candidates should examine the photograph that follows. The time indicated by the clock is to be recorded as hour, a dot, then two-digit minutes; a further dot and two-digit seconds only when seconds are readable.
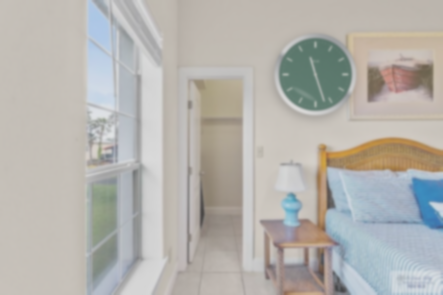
11.27
